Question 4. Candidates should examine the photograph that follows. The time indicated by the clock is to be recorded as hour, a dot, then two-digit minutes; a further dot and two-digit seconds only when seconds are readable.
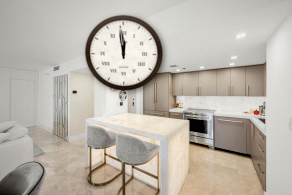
11.59
